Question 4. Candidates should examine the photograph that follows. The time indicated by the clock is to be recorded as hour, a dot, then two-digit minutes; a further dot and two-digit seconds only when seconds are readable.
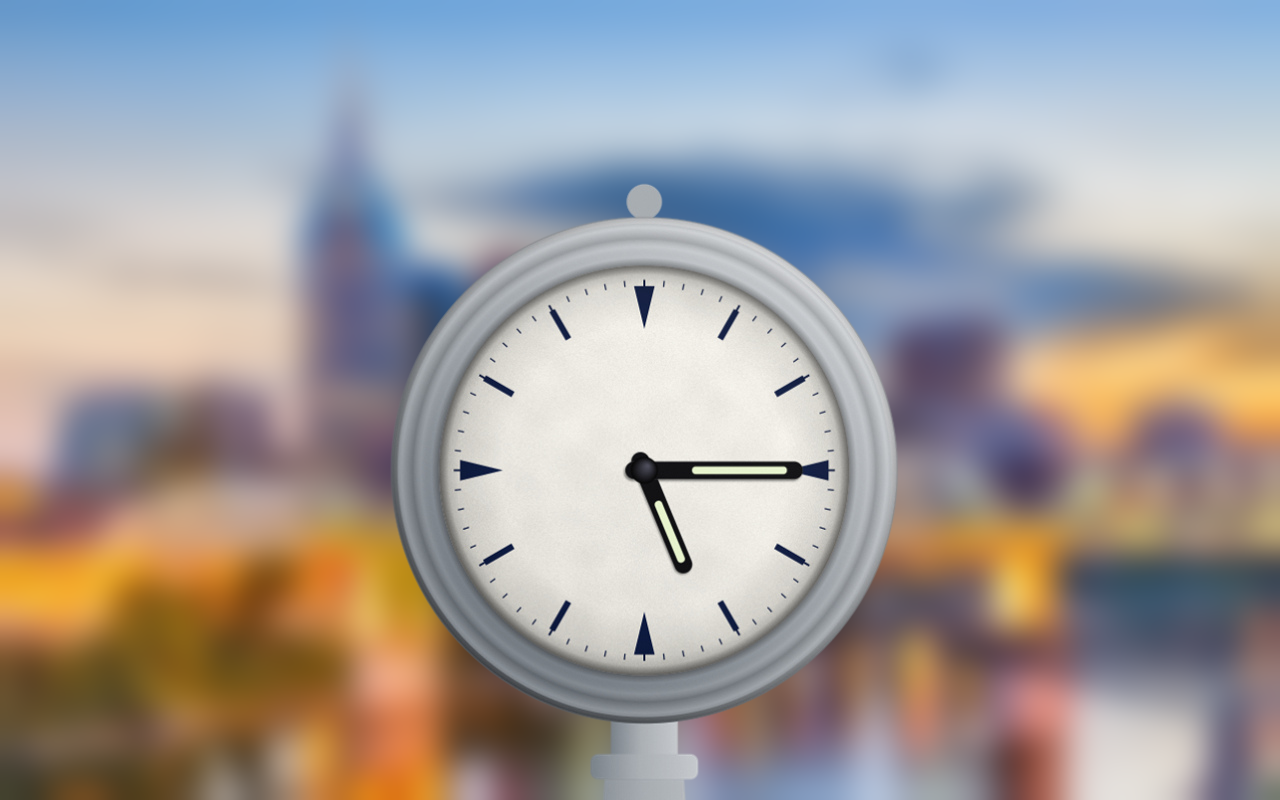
5.15
